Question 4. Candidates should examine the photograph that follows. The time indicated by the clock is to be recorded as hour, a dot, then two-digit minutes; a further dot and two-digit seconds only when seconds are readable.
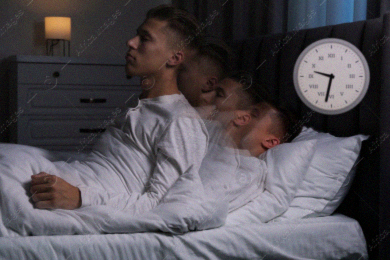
9.32
